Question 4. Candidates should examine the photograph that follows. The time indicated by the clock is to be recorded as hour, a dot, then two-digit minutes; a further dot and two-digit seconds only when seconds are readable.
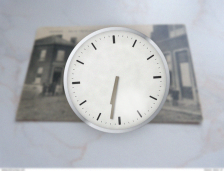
6.32
